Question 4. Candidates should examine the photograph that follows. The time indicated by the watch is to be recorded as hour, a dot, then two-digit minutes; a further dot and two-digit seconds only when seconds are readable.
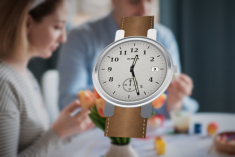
12.27
